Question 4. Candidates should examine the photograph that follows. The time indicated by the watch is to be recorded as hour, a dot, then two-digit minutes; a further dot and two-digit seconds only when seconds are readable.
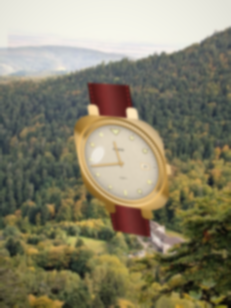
11.43
